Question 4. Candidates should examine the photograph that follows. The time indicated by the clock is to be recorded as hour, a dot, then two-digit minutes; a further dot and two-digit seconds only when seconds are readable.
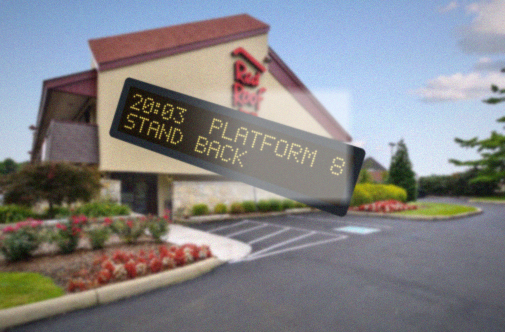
20.03
